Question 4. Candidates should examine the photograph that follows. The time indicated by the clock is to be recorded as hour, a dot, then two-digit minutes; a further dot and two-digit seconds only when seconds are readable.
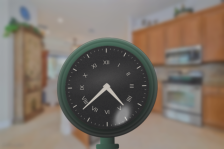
4.38
